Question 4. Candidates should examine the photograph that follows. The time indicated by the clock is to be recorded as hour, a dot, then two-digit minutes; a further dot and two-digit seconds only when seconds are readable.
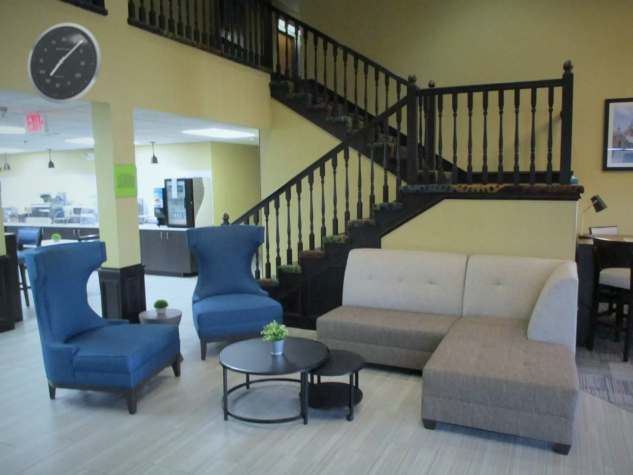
7.07
